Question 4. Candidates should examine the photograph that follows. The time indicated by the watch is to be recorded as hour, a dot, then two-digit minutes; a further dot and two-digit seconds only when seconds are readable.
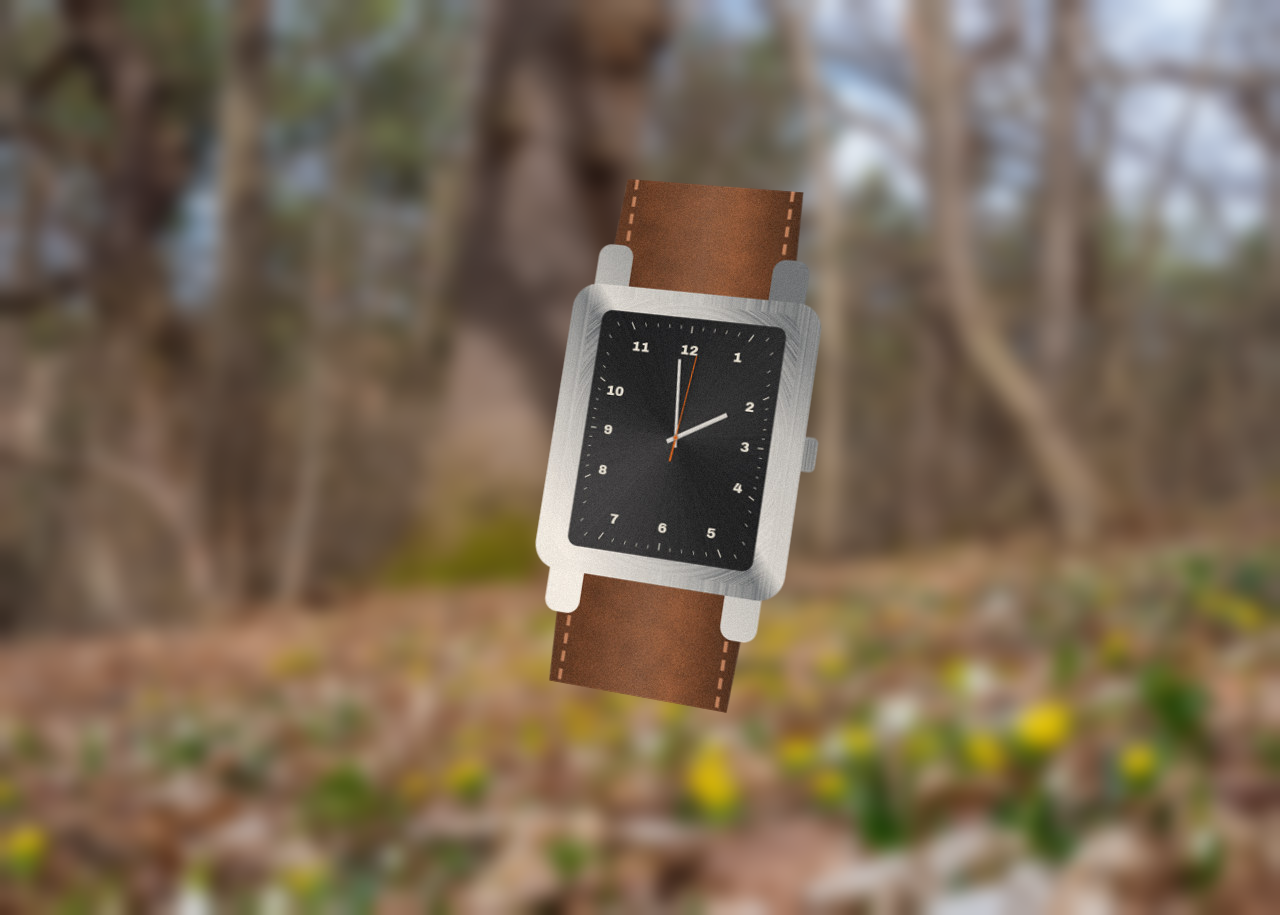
1.59.01
